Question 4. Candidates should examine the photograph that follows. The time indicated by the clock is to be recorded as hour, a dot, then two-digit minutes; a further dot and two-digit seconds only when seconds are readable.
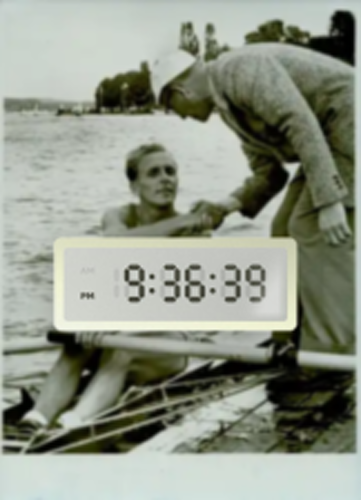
9.36.39
